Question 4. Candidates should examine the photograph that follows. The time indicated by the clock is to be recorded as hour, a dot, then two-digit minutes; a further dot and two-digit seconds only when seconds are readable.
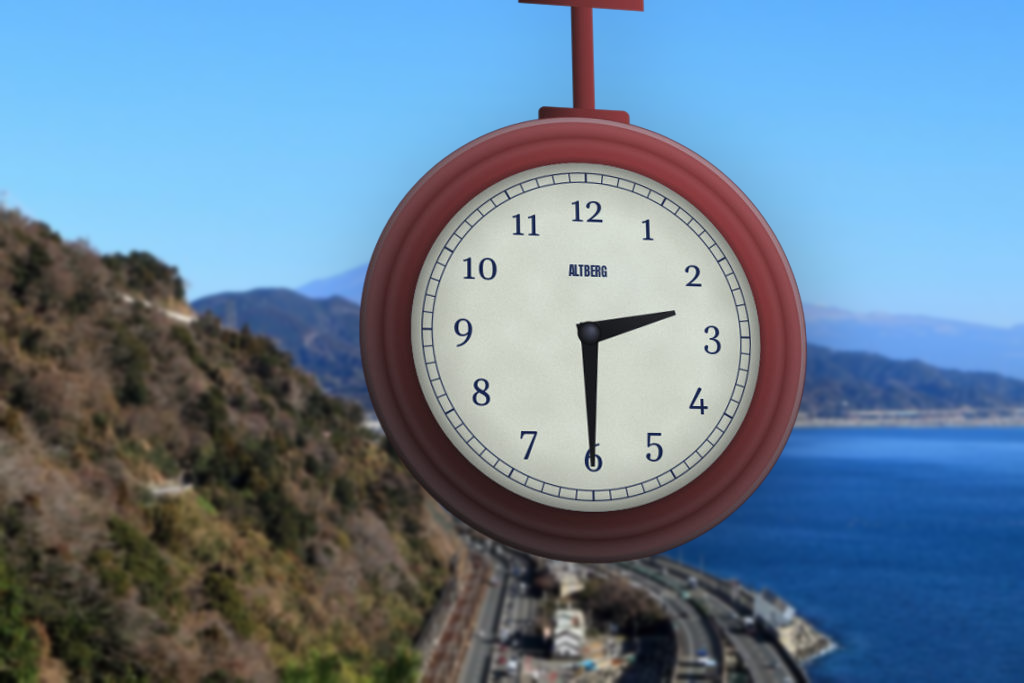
2.30
